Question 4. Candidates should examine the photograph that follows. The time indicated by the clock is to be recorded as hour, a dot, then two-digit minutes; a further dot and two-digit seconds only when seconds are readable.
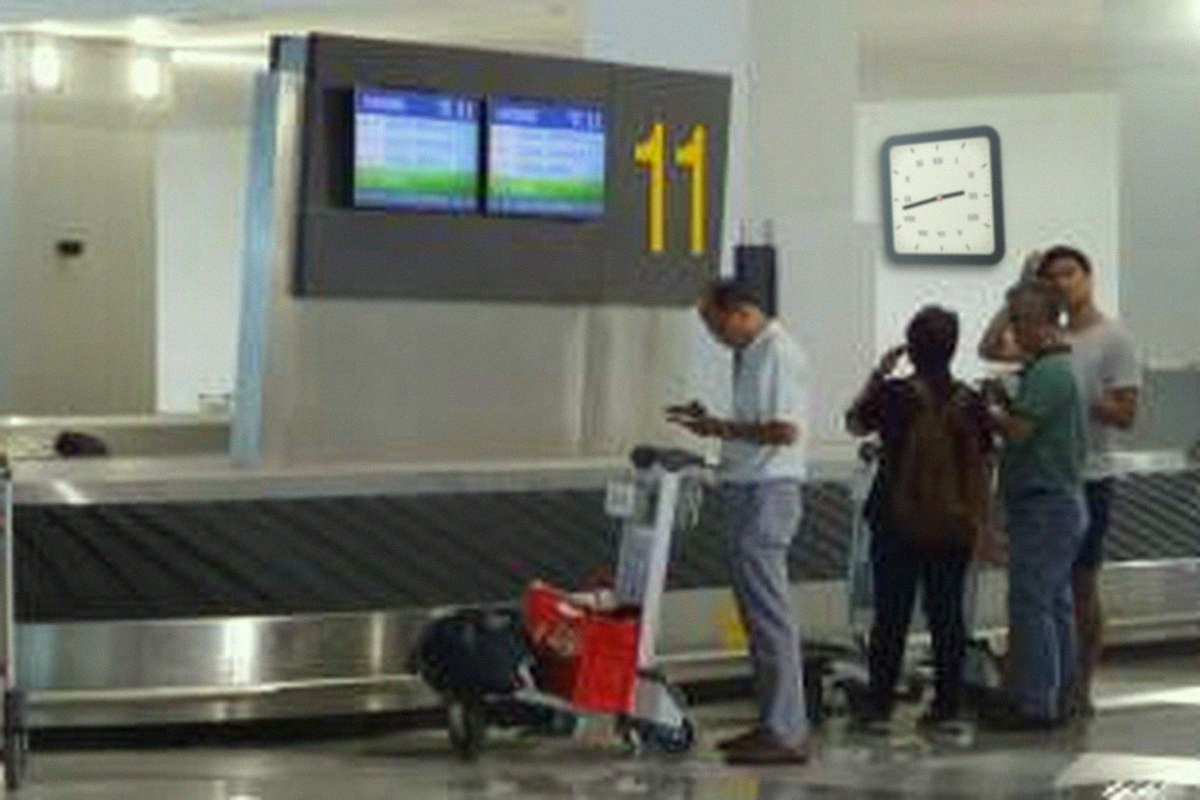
2.43
